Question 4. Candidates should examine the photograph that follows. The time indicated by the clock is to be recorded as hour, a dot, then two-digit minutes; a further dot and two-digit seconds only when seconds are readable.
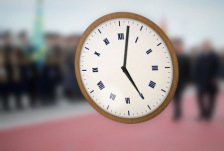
5.02
